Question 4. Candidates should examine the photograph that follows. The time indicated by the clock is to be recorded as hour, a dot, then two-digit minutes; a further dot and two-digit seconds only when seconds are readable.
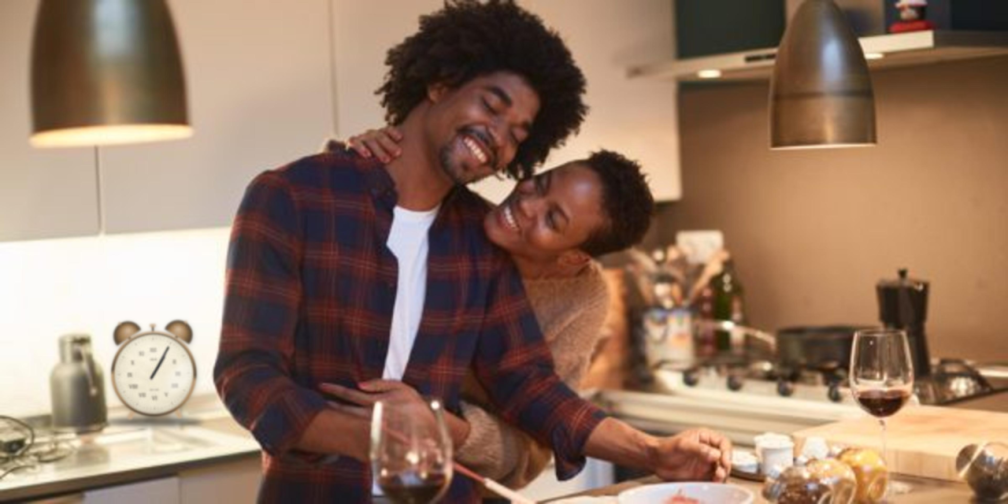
1.05
